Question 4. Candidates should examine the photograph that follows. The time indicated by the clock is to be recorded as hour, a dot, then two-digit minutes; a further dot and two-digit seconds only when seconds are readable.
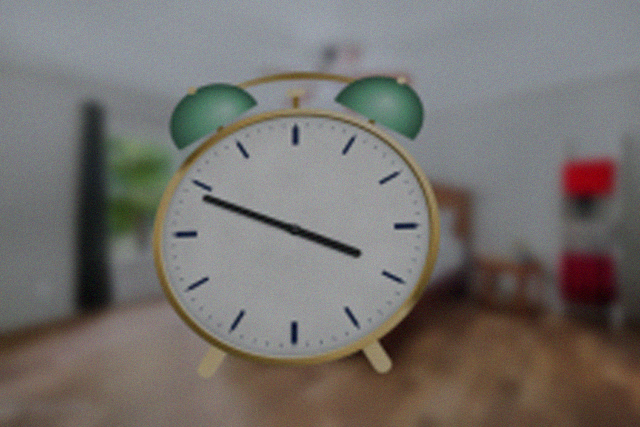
3.49
